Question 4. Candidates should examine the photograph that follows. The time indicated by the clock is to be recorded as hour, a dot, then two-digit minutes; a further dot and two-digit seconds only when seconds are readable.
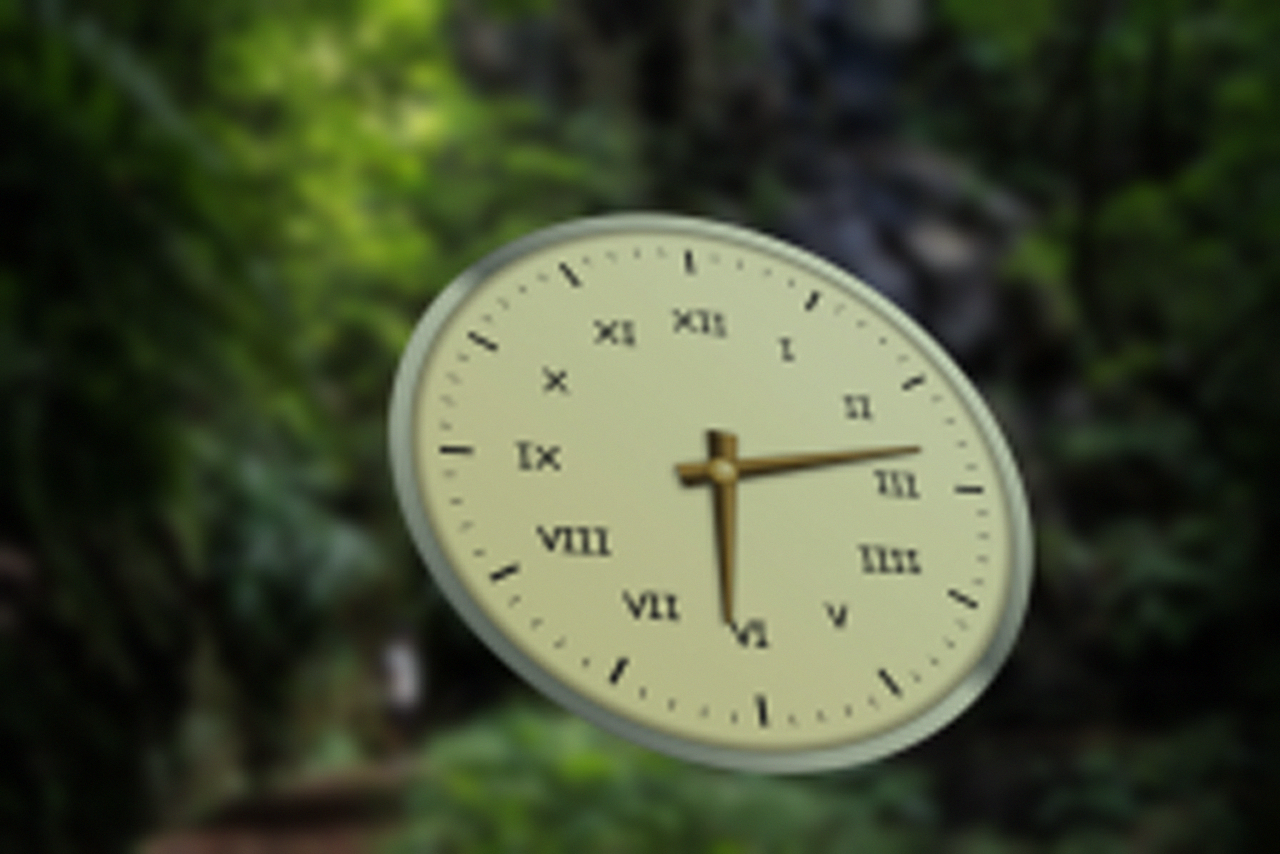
6.13
